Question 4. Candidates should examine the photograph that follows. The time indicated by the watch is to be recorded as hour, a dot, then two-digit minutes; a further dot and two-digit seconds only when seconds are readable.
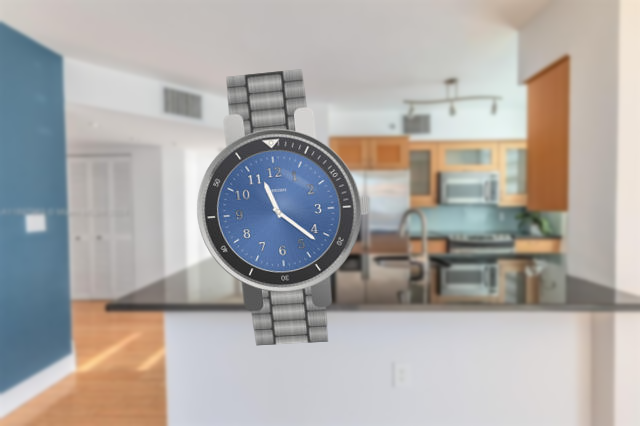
11.22
